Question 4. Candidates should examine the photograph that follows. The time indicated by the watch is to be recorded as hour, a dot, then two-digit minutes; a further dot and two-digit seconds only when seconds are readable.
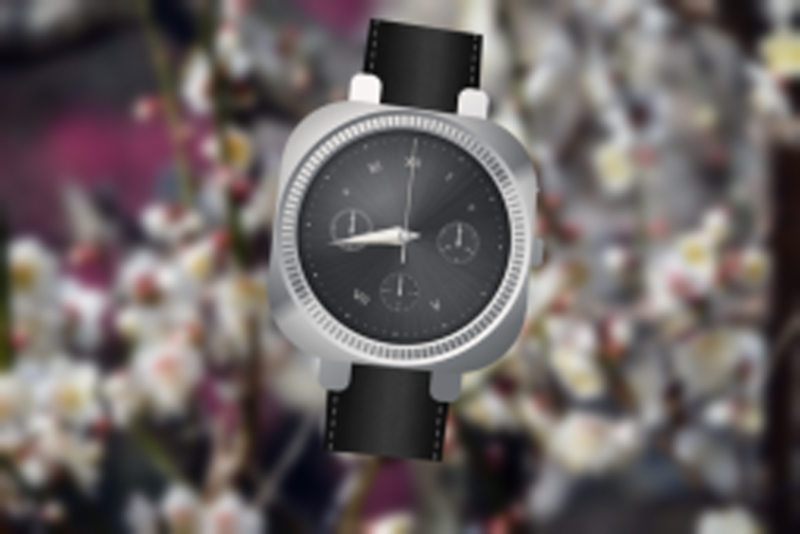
8.43
